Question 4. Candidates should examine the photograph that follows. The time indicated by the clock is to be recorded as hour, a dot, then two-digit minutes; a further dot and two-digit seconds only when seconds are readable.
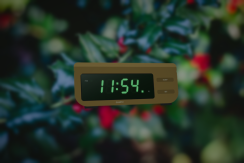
11.54
